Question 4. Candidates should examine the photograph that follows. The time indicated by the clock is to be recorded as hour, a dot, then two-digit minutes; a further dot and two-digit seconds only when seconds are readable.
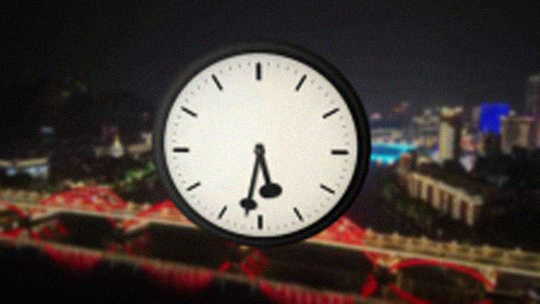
5.32
